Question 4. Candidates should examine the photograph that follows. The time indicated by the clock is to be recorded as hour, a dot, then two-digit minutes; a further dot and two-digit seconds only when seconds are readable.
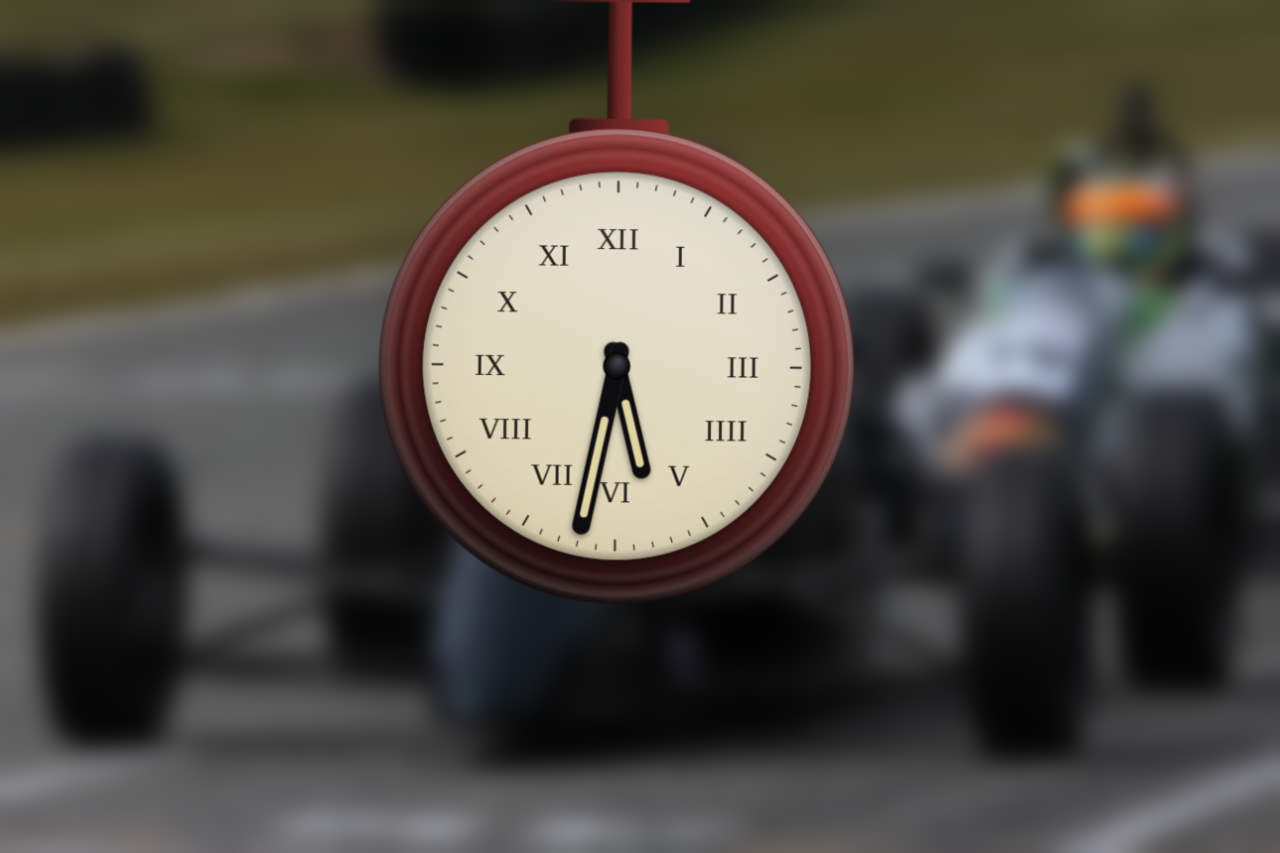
5.32
